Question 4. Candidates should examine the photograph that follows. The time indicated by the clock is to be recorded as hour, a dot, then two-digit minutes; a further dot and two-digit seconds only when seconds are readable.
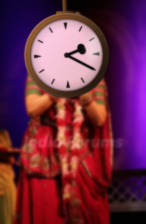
2.20
